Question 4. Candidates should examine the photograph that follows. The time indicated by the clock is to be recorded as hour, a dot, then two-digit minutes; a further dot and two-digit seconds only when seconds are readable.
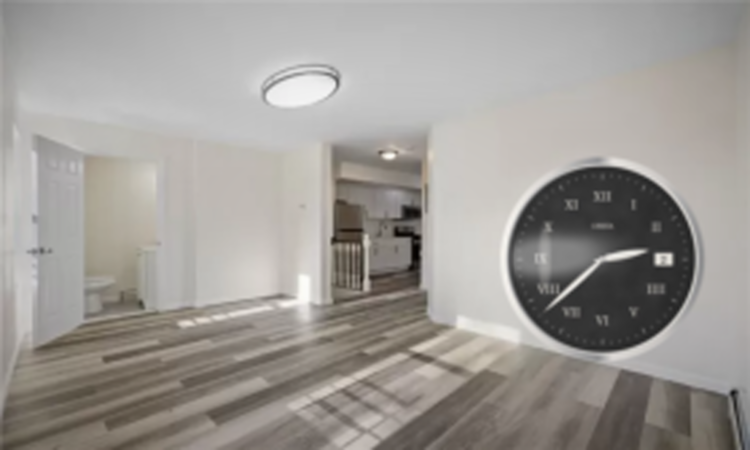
2.38
